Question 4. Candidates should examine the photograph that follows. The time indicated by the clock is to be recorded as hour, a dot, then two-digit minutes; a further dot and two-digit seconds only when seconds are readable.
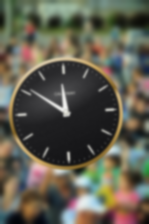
11.51
